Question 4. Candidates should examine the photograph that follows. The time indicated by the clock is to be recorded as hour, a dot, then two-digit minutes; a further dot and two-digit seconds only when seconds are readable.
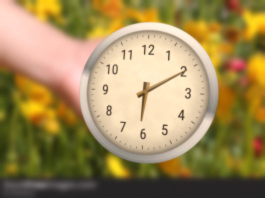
6.10
